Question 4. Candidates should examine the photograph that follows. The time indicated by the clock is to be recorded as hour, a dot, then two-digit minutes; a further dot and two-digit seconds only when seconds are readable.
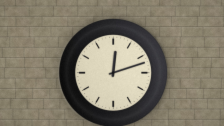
12.12
